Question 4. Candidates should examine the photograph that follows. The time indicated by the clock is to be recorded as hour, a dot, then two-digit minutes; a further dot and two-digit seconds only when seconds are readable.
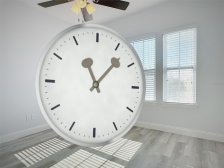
11.07
